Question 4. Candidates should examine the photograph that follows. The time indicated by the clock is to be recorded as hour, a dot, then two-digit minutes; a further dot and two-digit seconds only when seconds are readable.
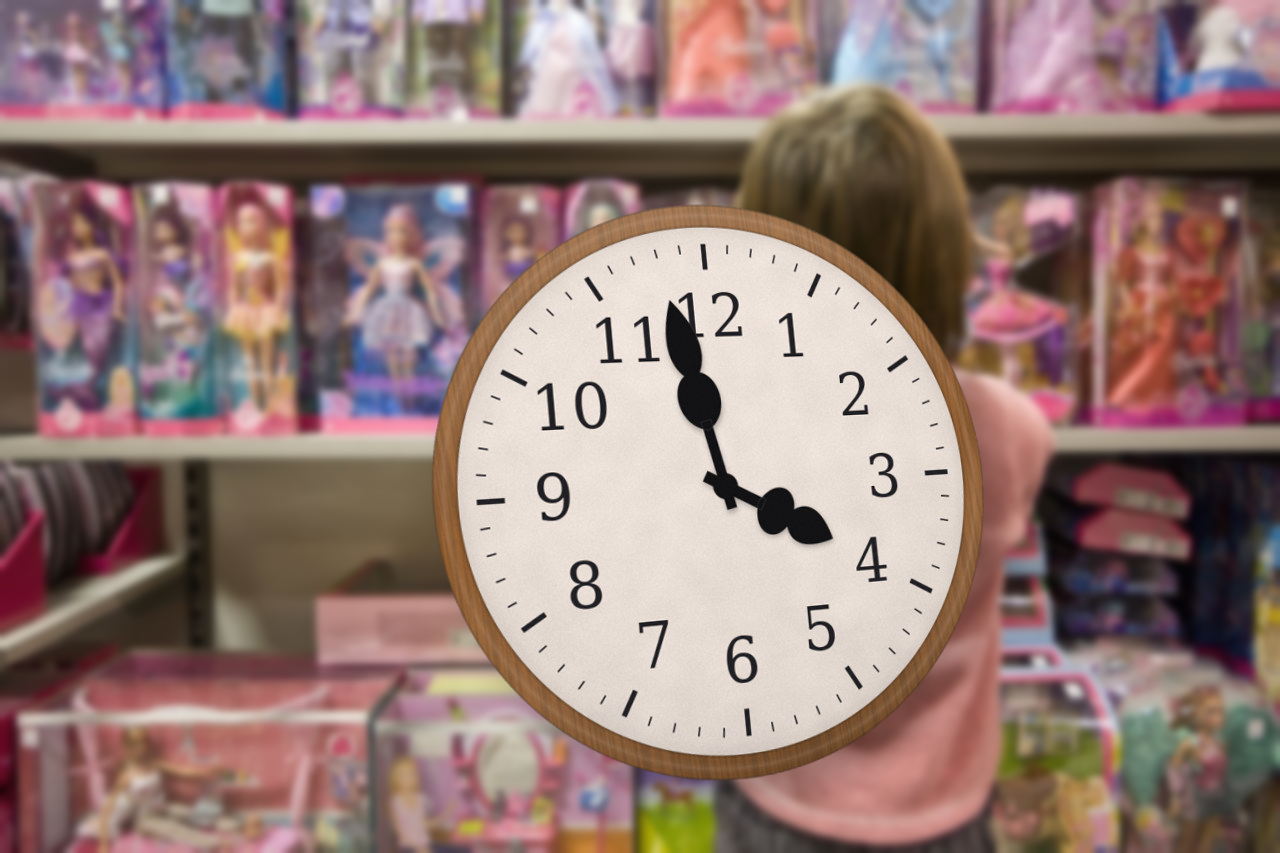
3.58
